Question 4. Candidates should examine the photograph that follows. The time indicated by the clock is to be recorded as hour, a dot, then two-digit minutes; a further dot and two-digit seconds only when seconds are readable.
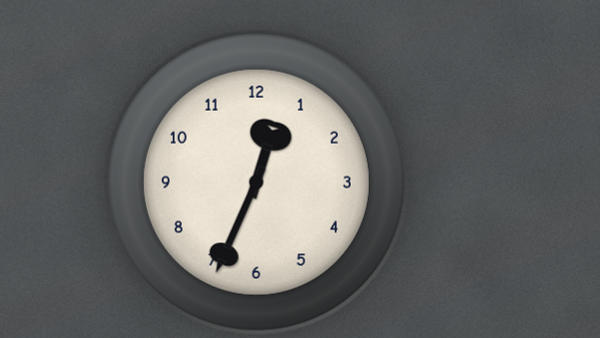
12.34
